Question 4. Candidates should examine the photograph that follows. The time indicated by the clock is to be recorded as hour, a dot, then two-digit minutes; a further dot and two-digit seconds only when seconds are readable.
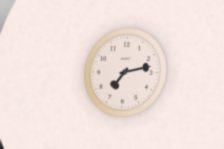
7.13
